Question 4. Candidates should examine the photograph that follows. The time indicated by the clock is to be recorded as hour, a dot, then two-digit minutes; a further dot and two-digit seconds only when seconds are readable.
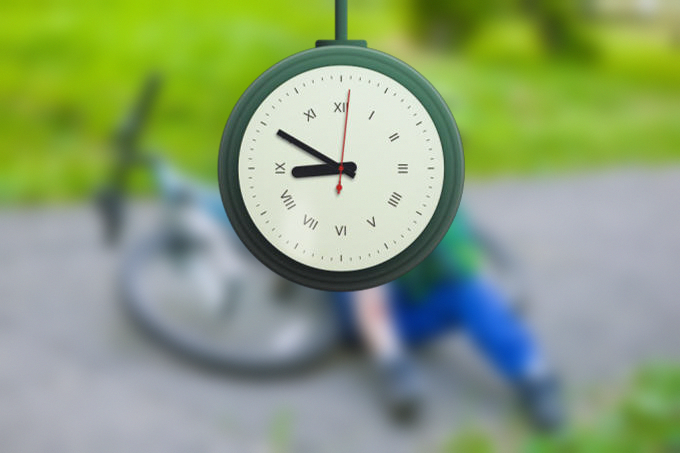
8.50.01
